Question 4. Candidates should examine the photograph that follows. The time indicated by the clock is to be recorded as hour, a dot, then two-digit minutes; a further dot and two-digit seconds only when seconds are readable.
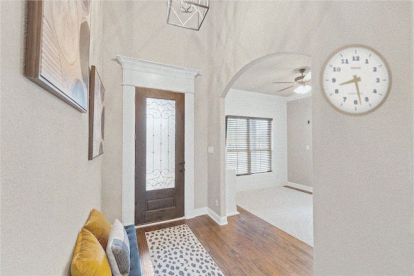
8.28
